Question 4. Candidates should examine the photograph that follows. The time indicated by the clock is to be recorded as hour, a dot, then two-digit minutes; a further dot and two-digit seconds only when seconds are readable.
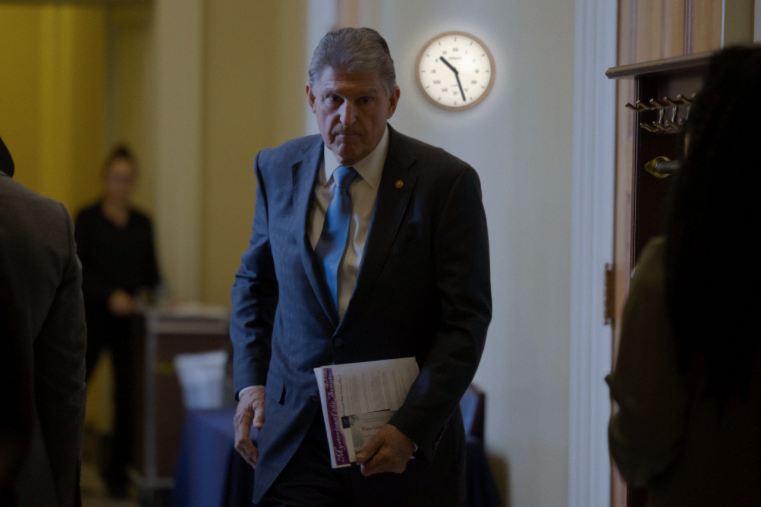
10.27
